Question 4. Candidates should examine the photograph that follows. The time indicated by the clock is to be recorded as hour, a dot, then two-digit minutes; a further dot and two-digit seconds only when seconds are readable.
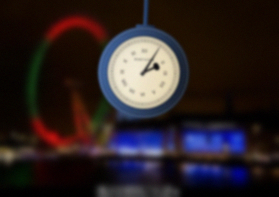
2.05
